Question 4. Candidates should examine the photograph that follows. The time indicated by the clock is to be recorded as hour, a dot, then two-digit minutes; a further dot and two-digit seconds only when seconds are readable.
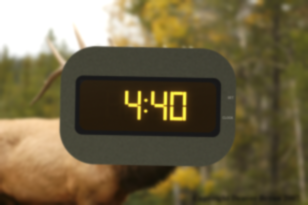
4.40
